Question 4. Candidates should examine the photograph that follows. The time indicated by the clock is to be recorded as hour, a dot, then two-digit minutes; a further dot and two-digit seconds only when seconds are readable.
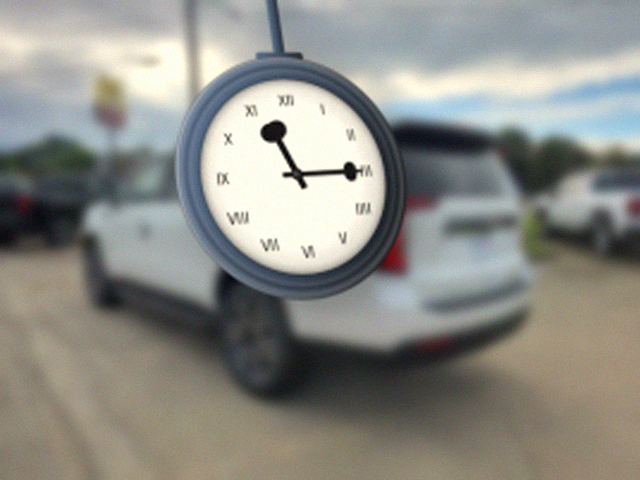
11.15
